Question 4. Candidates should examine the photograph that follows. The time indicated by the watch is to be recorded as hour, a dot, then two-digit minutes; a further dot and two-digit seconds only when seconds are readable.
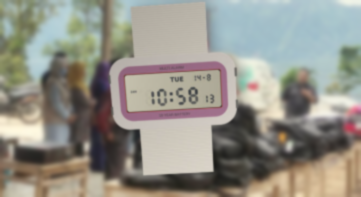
10.58
